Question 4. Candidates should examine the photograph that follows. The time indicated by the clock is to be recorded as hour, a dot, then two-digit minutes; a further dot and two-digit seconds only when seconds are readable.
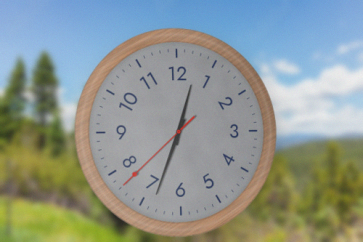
12.33.38
